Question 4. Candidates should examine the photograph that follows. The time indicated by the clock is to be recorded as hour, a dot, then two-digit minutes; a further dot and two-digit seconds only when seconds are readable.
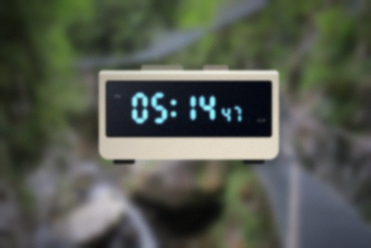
5.14.47
